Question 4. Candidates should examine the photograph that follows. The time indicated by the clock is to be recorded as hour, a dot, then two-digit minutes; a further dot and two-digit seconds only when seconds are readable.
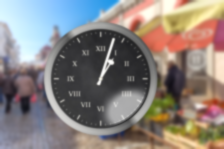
1.03
